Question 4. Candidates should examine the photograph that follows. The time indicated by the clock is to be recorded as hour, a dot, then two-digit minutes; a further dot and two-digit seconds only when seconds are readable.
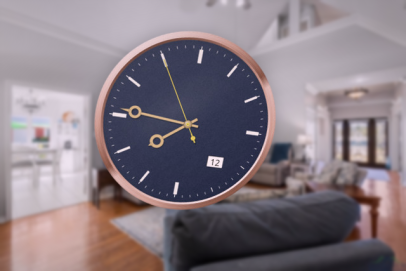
7.45.55
